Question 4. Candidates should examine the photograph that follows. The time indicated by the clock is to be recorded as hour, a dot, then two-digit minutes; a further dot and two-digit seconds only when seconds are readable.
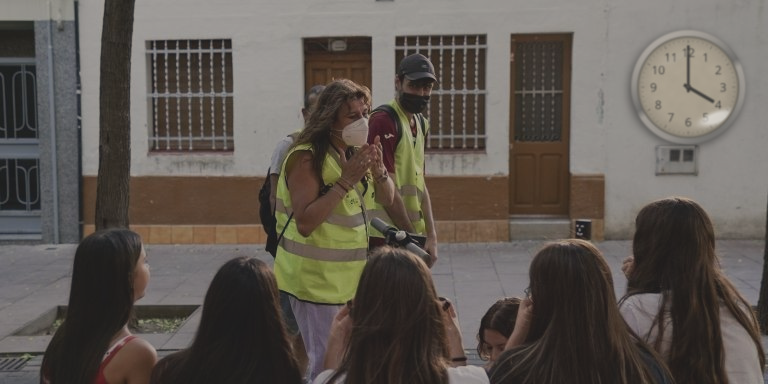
4.00
